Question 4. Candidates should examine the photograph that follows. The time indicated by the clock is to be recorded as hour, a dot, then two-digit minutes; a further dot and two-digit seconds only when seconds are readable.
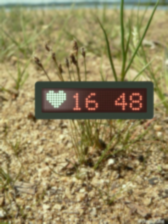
16.48
